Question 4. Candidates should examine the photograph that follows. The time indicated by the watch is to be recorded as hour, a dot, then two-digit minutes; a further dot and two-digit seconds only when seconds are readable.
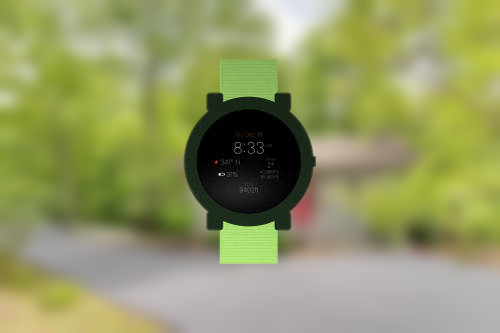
8.33
